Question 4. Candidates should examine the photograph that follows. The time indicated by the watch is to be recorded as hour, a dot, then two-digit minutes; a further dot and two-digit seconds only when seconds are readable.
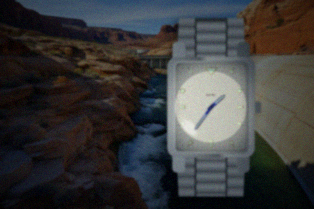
1.36
